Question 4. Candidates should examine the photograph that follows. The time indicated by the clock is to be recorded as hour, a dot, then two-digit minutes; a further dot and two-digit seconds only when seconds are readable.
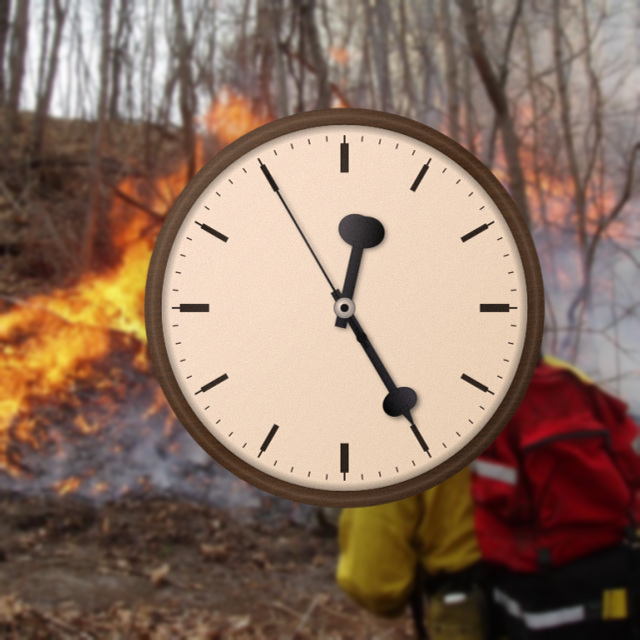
12.24.55
